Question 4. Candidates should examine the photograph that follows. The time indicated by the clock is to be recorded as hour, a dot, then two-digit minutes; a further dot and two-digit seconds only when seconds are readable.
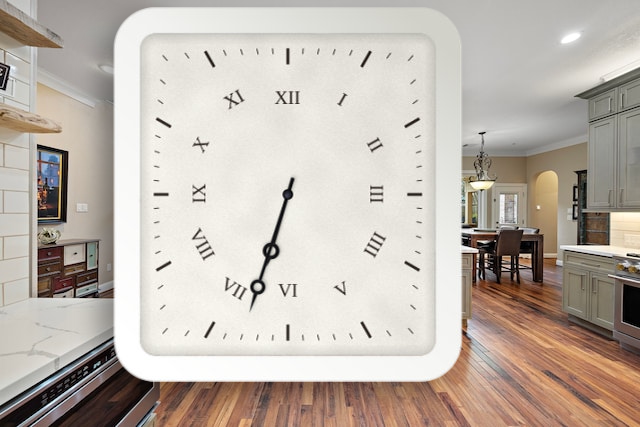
6.33
